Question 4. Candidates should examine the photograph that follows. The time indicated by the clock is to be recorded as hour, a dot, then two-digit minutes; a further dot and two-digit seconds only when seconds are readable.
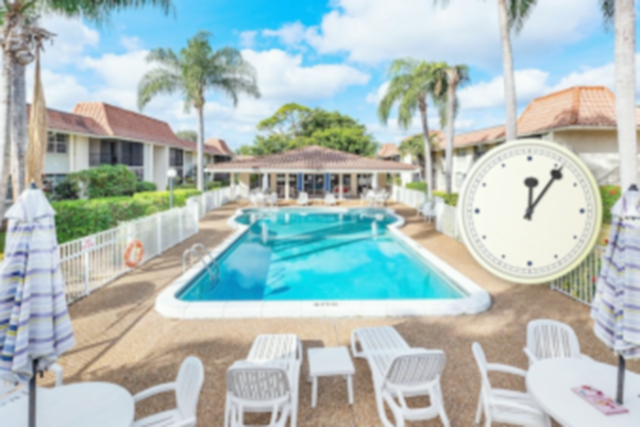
12.06
